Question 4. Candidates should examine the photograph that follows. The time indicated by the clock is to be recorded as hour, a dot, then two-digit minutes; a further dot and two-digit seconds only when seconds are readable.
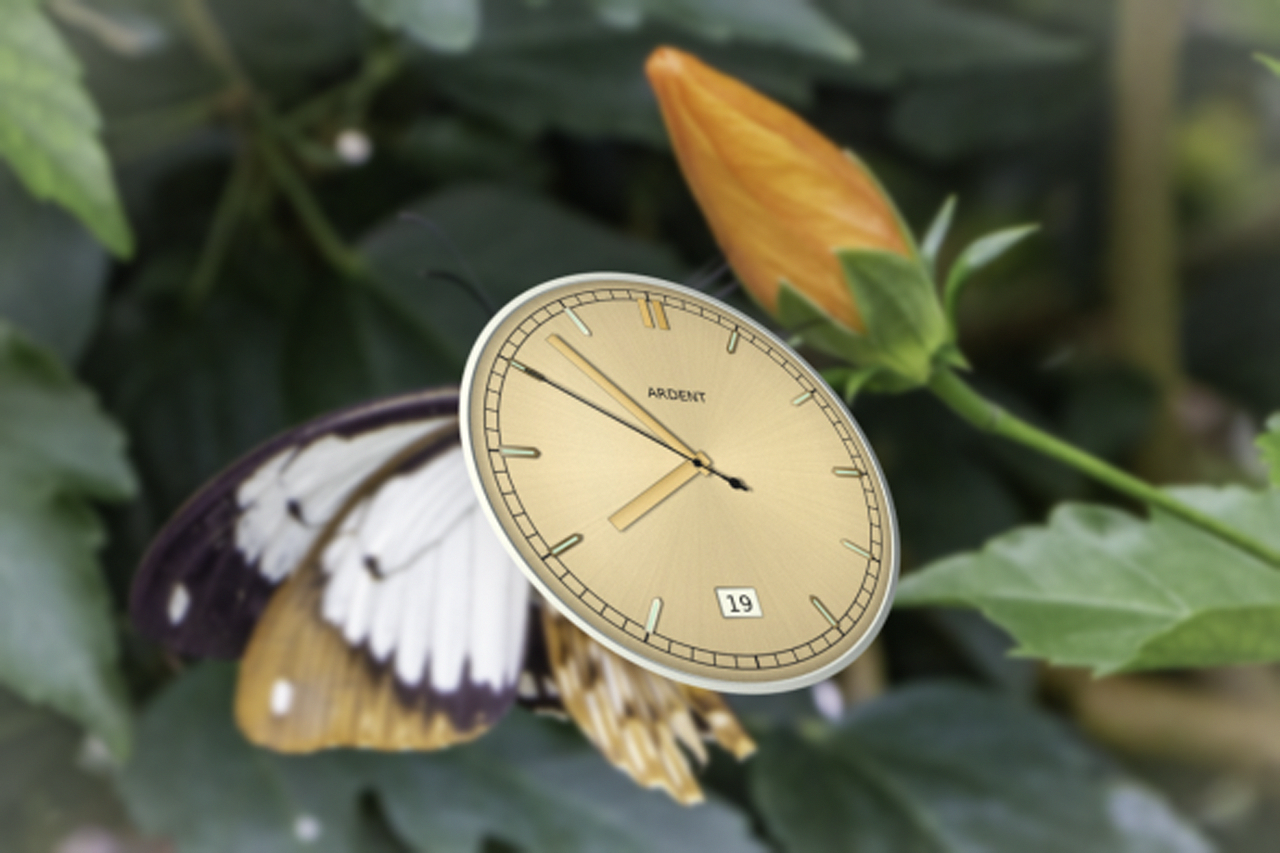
7.52.50
